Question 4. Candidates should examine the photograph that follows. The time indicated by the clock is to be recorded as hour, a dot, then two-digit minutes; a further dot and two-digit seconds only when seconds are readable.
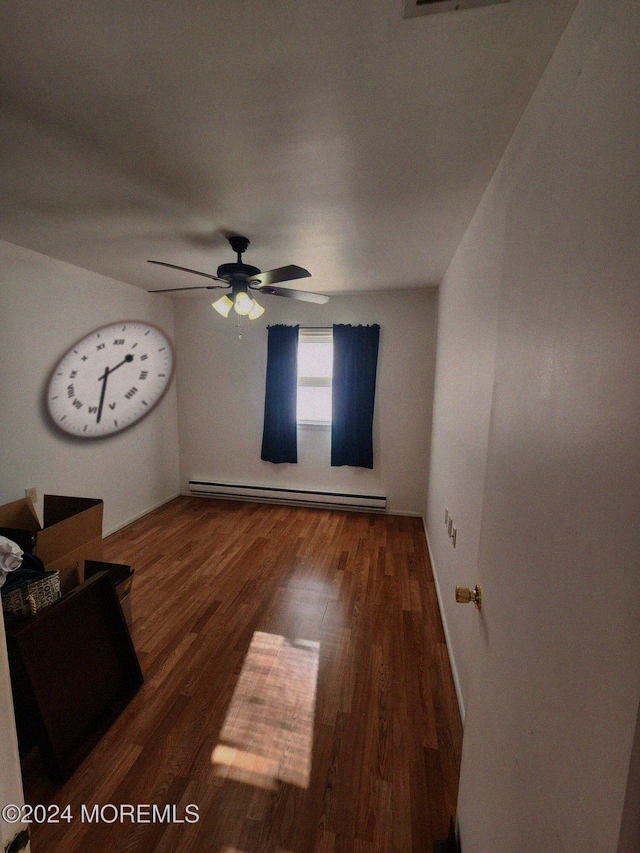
1.28
